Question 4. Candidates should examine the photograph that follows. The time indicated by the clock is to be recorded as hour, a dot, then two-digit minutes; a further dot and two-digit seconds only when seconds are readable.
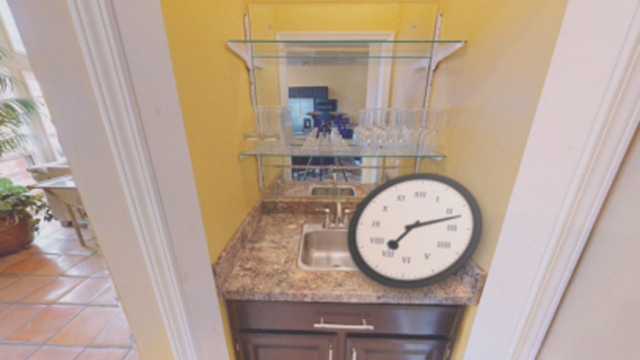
7.12
